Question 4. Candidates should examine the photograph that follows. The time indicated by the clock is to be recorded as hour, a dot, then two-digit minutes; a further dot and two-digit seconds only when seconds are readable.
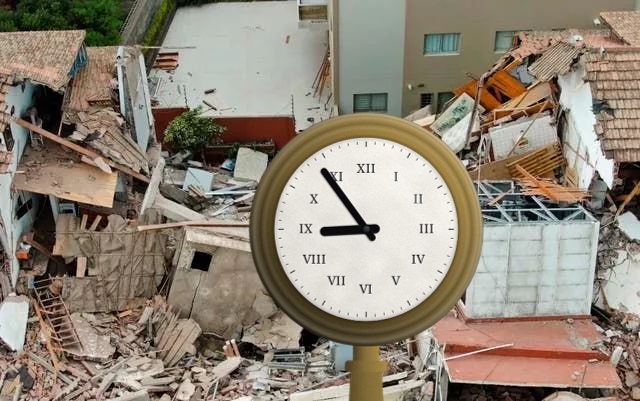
8.54
